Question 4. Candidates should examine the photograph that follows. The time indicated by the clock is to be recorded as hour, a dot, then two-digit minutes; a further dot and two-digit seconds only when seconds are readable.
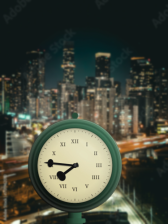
7.46
